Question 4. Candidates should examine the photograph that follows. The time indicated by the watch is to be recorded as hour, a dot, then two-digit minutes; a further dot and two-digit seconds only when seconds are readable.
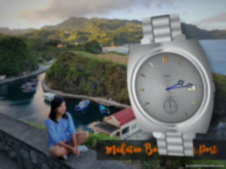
2.14
